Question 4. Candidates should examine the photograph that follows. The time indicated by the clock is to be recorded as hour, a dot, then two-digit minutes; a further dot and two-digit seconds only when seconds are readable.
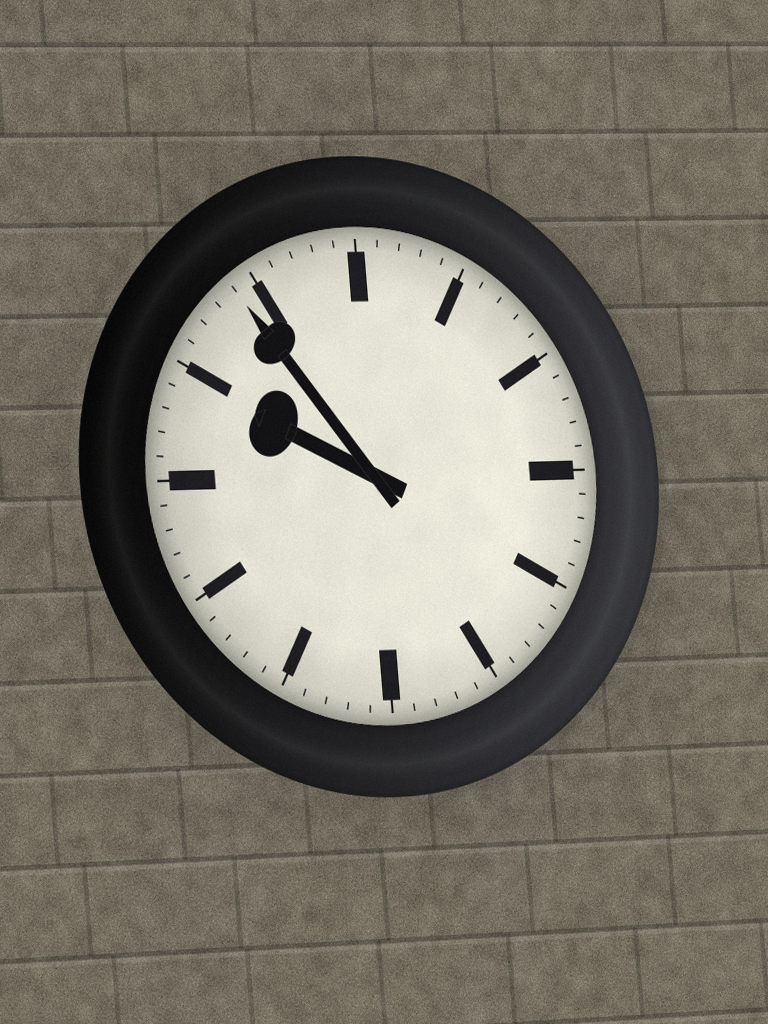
9.54
